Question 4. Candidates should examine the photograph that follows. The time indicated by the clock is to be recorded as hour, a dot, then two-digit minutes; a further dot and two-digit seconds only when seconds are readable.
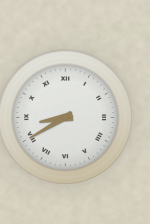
8.40
